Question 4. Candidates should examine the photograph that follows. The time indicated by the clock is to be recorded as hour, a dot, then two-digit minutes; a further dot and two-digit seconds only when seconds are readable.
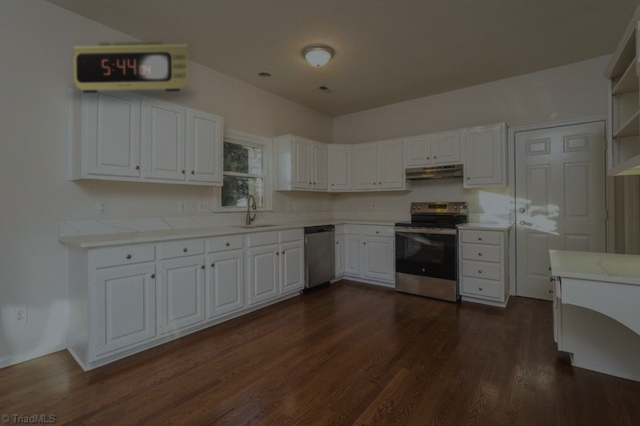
5.44
